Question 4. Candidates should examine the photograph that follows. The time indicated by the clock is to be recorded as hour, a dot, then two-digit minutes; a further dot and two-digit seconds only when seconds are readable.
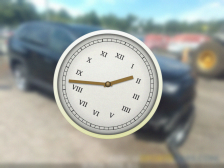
1.42
